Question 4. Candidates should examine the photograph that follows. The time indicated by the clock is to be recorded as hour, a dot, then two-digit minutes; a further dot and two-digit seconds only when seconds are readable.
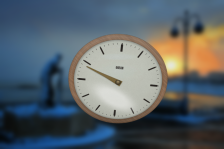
9.49
